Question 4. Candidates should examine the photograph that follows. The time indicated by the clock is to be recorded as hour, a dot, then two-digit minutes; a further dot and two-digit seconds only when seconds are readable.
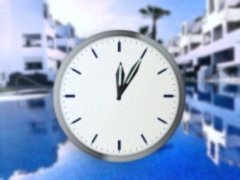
12.05
